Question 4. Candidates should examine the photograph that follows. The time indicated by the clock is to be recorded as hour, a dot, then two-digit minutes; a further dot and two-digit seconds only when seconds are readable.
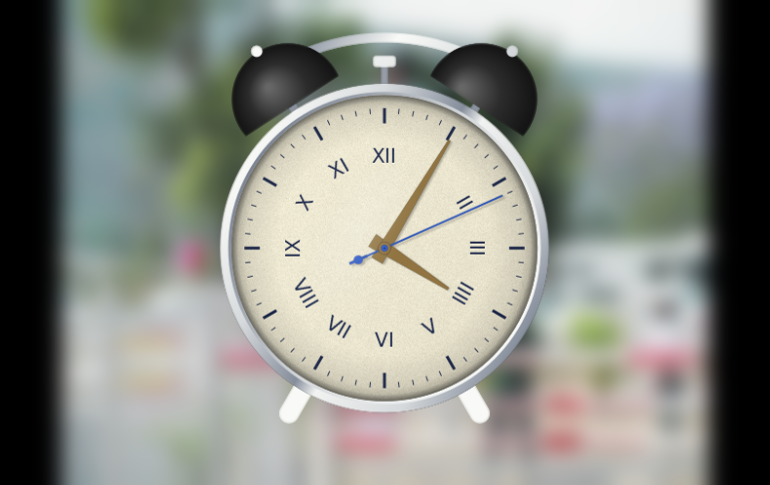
4.05.11
